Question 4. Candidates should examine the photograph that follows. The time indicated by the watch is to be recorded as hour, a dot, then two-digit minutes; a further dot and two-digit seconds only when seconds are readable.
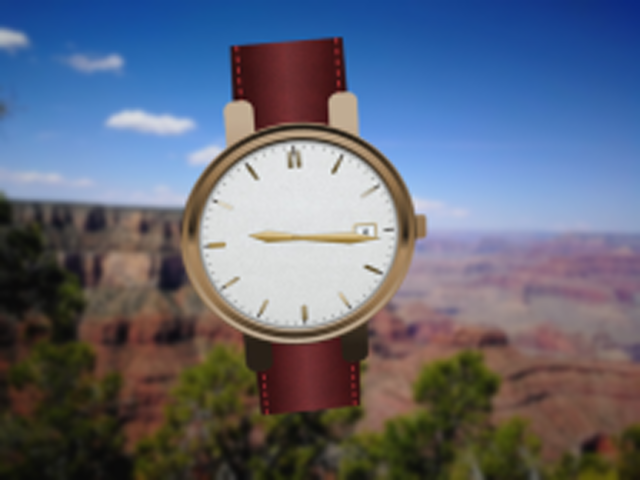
9.16
